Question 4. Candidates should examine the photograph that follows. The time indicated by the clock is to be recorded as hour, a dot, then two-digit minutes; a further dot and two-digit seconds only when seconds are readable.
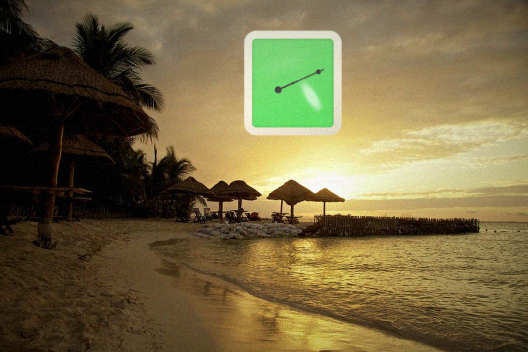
8.11
